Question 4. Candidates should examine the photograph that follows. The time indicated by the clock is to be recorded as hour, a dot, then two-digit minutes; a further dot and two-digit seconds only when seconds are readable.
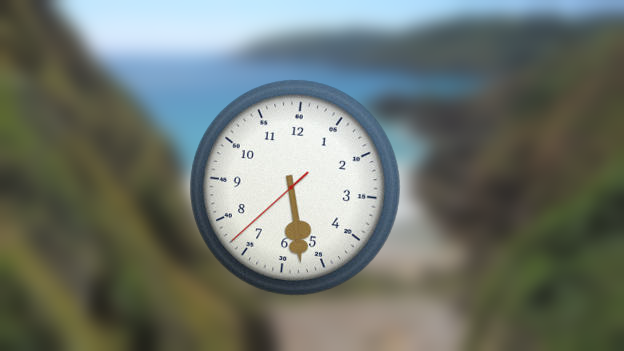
5.27.37
